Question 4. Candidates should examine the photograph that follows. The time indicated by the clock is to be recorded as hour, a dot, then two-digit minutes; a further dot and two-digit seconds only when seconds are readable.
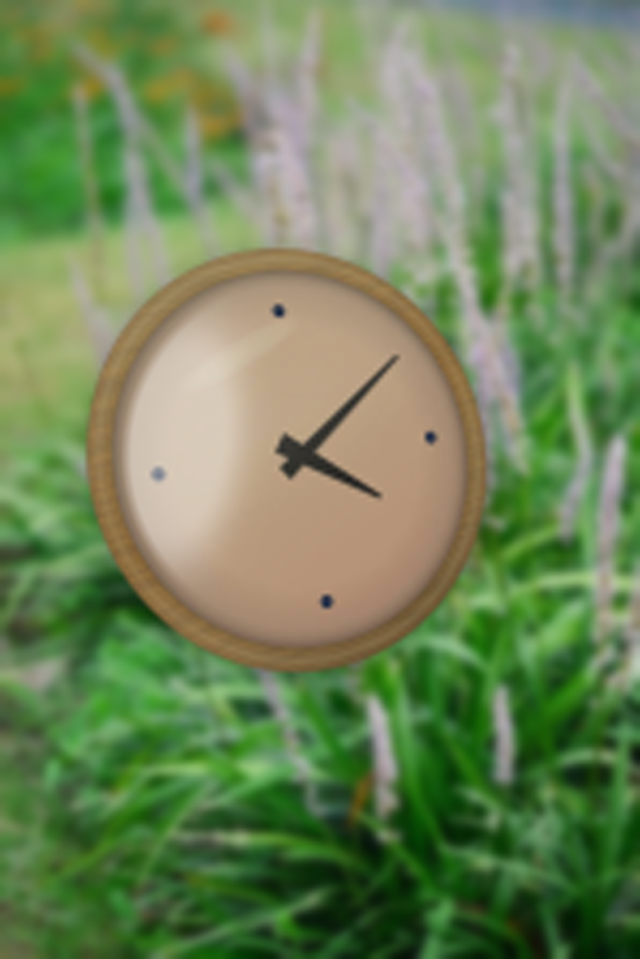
4.09
